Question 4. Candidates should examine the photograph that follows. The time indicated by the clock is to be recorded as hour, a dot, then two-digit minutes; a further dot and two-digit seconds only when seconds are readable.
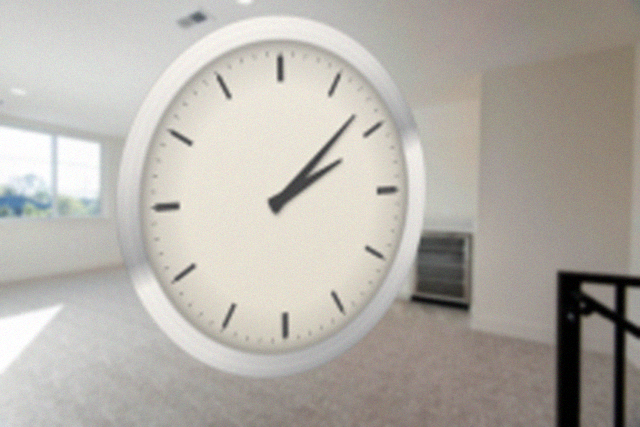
2.08
